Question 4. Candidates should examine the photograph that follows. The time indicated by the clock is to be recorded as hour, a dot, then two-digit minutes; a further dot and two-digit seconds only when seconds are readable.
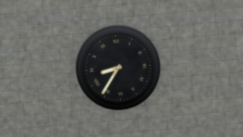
8.36
